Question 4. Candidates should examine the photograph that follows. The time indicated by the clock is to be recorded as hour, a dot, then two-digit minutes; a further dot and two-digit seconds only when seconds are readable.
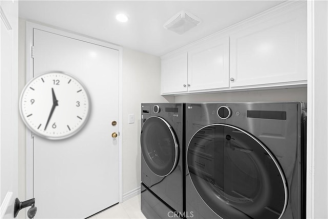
11.33
